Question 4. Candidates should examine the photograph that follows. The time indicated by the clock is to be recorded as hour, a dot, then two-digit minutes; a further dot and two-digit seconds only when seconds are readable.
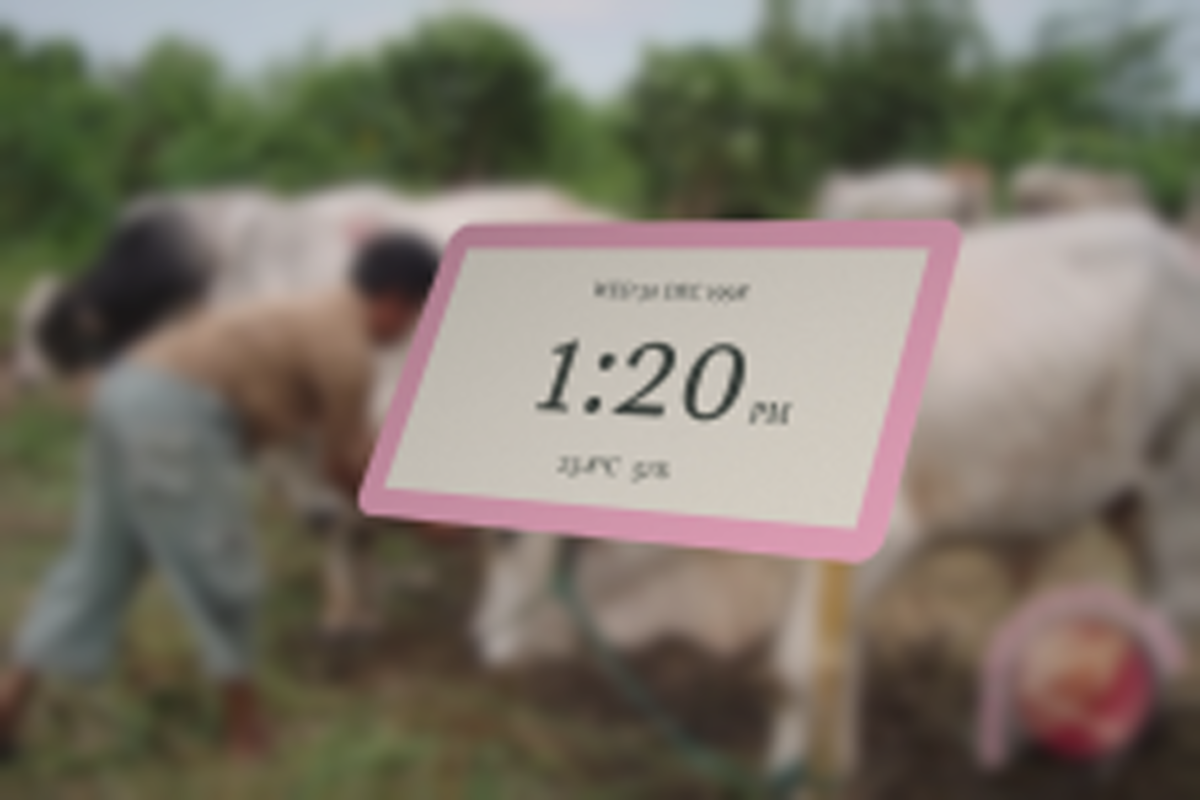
1.20
